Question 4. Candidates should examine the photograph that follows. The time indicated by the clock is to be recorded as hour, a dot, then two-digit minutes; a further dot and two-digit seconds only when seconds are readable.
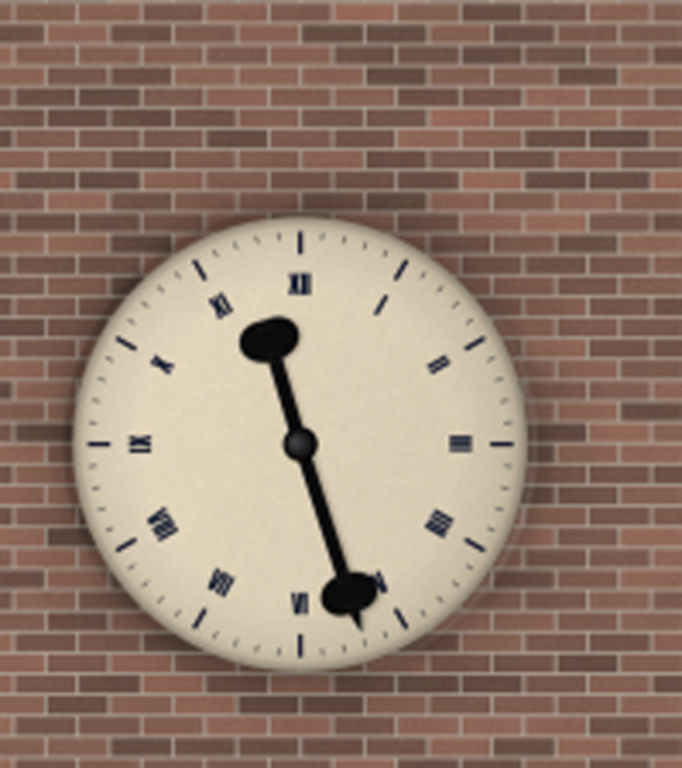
11.27
